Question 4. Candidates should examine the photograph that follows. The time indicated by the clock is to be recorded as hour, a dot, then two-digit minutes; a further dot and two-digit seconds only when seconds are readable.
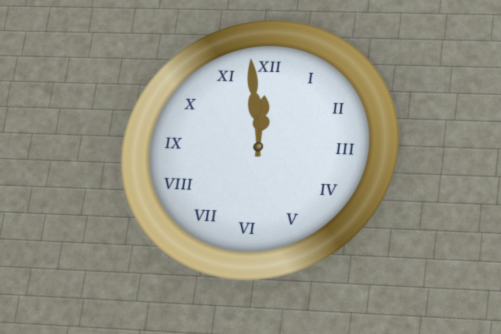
11.58
